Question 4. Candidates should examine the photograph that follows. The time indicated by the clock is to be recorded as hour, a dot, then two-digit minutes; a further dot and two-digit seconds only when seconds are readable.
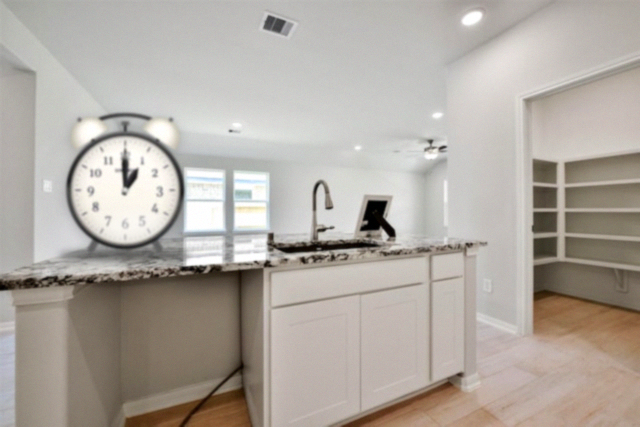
1.00
